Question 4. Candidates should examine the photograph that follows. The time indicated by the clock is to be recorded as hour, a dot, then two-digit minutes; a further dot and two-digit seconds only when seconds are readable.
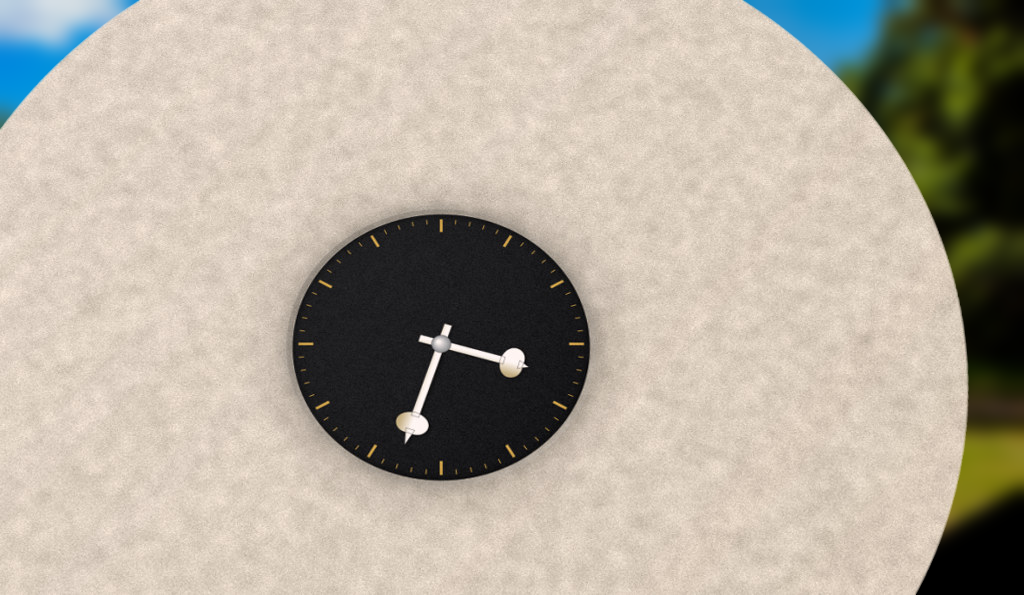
3.33
